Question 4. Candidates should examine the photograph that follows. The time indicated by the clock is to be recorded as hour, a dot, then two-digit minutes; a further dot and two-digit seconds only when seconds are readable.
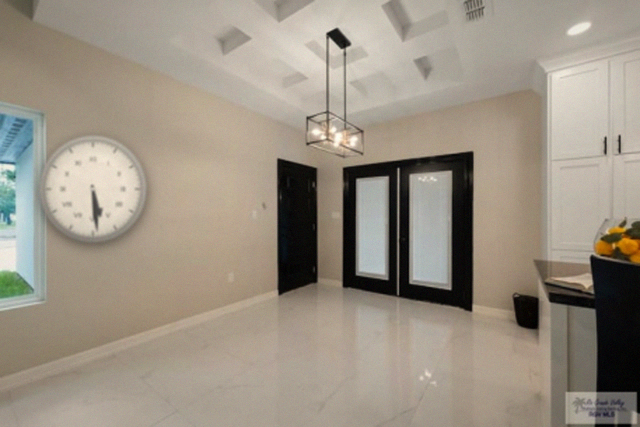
5.29
